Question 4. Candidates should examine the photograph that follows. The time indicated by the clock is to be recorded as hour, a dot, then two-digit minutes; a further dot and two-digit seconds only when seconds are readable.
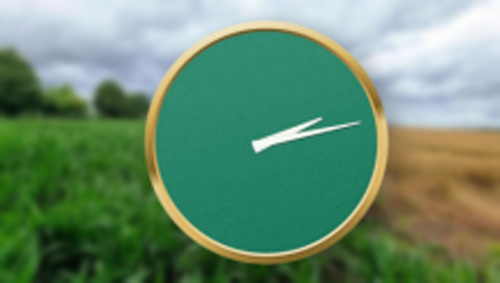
2.13
